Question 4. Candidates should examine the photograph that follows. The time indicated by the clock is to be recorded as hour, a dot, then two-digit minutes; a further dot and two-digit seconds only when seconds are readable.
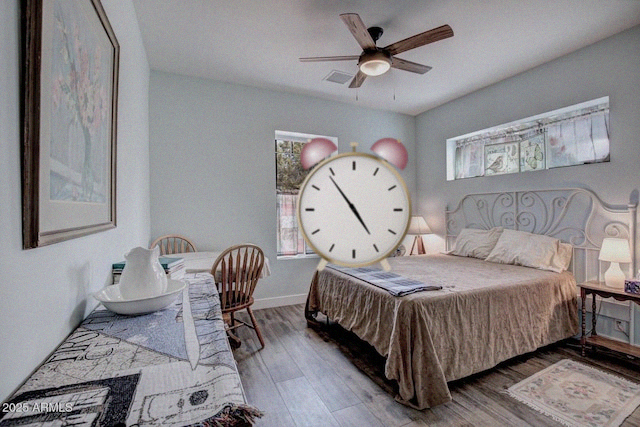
4.54
